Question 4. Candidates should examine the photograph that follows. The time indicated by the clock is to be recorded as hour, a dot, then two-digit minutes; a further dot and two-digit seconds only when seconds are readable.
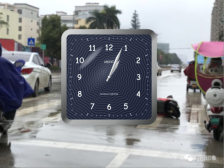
1.04
